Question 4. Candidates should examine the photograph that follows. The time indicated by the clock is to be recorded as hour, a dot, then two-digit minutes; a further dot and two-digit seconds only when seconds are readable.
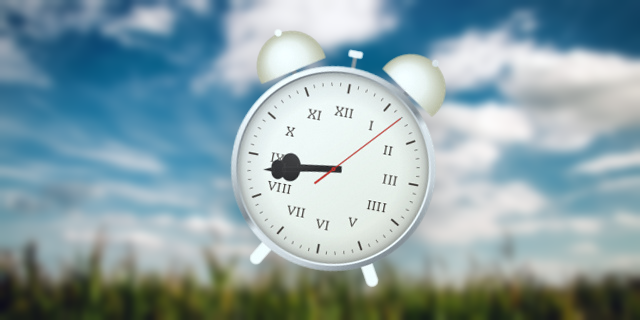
8.43.07
